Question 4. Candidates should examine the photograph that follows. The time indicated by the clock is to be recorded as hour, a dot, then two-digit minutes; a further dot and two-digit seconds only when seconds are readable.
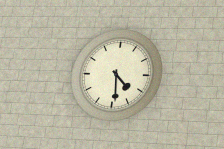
4.29
